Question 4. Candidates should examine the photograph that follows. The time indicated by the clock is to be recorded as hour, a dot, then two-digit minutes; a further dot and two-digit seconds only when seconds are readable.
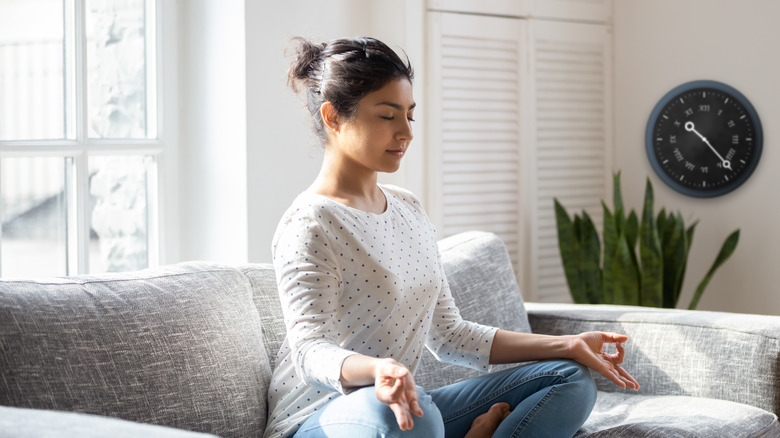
10.23
